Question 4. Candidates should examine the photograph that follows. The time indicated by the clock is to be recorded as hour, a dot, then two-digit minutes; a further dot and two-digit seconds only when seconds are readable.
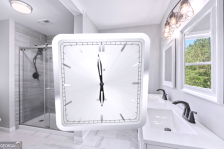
5.59
